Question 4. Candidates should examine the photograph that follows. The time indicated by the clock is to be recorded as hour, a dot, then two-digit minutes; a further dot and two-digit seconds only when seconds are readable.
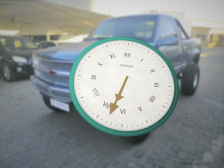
6.33
